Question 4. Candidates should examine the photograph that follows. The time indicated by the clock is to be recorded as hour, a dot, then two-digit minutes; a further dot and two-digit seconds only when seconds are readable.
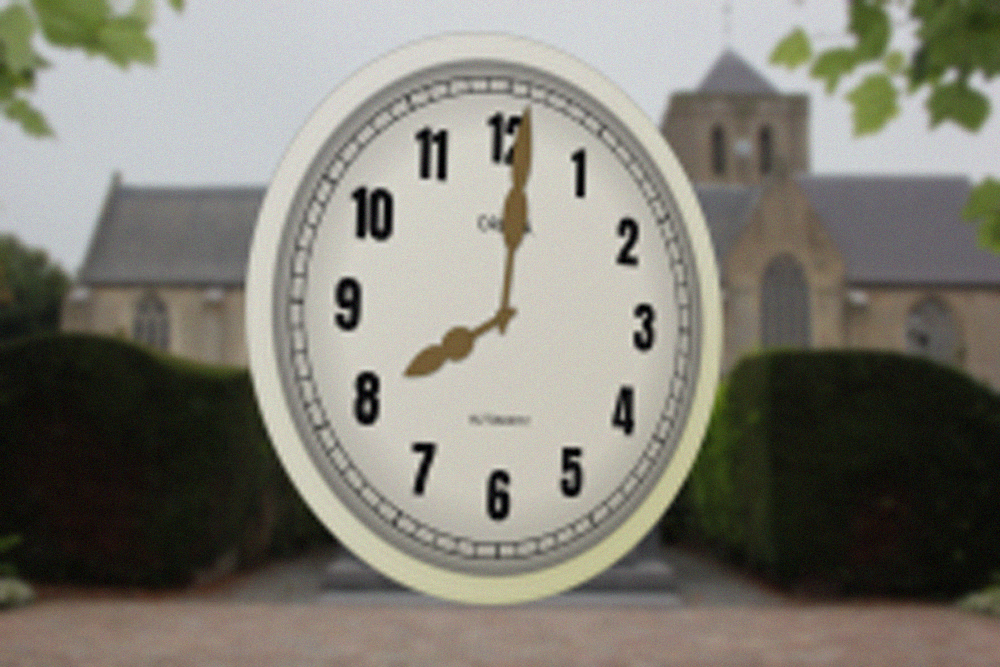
8.01
